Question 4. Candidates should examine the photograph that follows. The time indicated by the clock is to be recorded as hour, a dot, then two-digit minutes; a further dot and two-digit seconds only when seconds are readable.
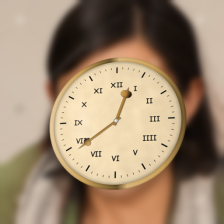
12.39
